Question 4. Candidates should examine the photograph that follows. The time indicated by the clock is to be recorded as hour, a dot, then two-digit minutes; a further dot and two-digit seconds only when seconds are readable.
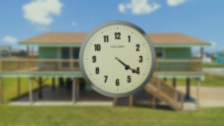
4.21
